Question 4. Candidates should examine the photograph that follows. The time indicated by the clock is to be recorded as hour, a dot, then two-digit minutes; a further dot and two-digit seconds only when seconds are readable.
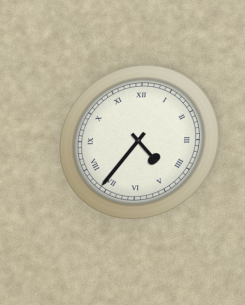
4.36
